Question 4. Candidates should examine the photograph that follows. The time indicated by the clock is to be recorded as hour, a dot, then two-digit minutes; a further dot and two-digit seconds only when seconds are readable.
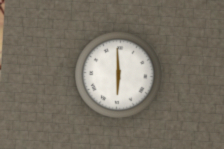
5.59
